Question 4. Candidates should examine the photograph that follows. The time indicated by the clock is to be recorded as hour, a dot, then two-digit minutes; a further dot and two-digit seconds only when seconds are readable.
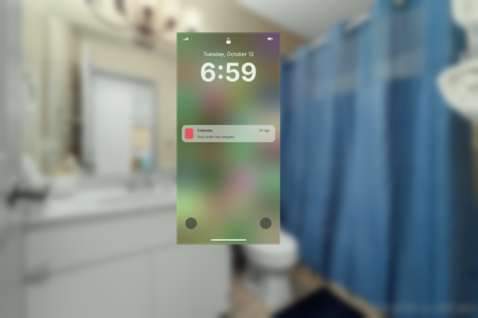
6.59
